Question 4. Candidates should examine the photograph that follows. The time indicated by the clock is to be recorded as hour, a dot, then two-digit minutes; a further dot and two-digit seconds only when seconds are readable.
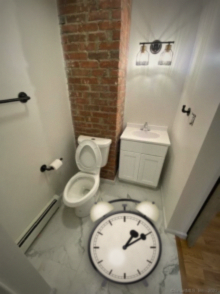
1.10
